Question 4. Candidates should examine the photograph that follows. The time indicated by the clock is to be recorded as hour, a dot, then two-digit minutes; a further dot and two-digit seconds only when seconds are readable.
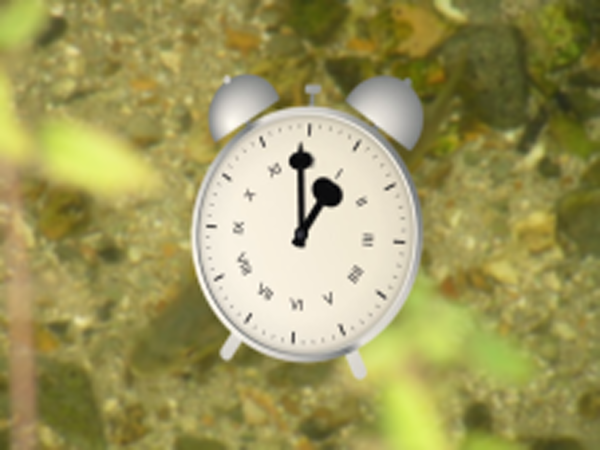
12.59
